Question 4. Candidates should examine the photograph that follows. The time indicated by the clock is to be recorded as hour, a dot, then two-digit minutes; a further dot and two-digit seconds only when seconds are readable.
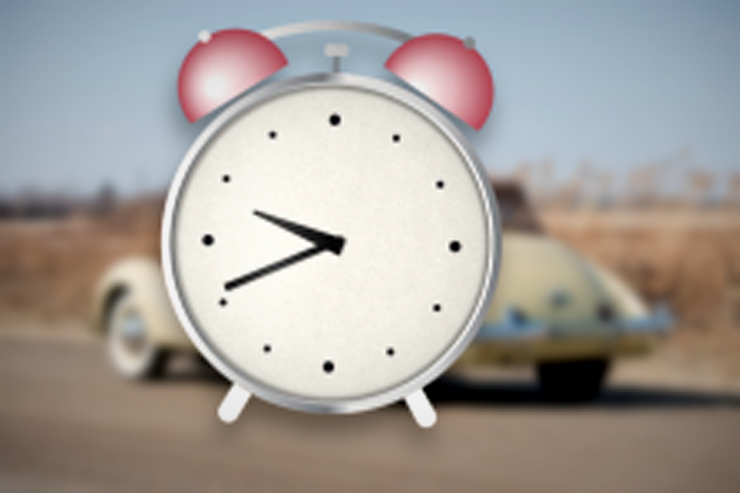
9.41
